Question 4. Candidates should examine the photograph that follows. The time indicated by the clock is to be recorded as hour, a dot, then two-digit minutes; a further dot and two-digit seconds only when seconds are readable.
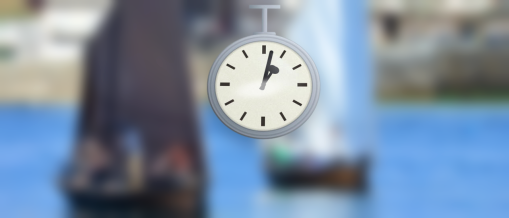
1.02
